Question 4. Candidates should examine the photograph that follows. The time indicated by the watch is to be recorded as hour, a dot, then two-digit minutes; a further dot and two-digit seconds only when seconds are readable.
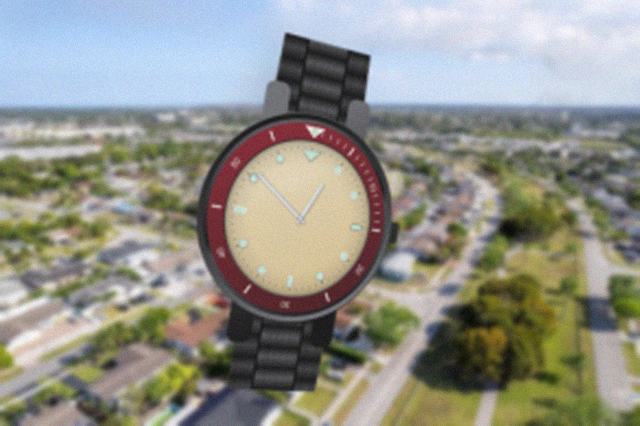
12.51
